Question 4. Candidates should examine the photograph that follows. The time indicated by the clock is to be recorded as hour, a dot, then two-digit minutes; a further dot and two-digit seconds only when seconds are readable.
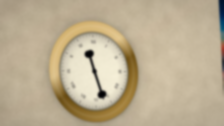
11.27
